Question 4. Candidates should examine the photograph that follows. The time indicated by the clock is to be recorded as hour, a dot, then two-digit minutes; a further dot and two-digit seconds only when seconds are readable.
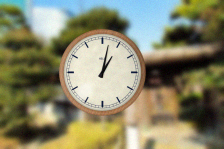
1.02
